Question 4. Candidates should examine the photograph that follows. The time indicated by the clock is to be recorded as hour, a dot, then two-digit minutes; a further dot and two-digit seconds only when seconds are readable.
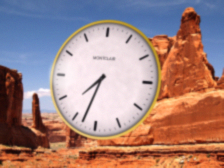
7.33
